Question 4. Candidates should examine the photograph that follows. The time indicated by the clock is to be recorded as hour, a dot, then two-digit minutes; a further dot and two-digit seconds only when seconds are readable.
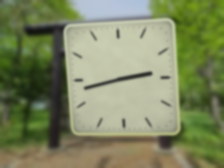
2.43
